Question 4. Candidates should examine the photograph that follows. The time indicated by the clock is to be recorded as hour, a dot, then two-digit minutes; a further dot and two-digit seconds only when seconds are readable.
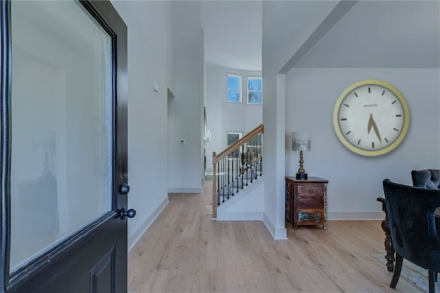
6.27
